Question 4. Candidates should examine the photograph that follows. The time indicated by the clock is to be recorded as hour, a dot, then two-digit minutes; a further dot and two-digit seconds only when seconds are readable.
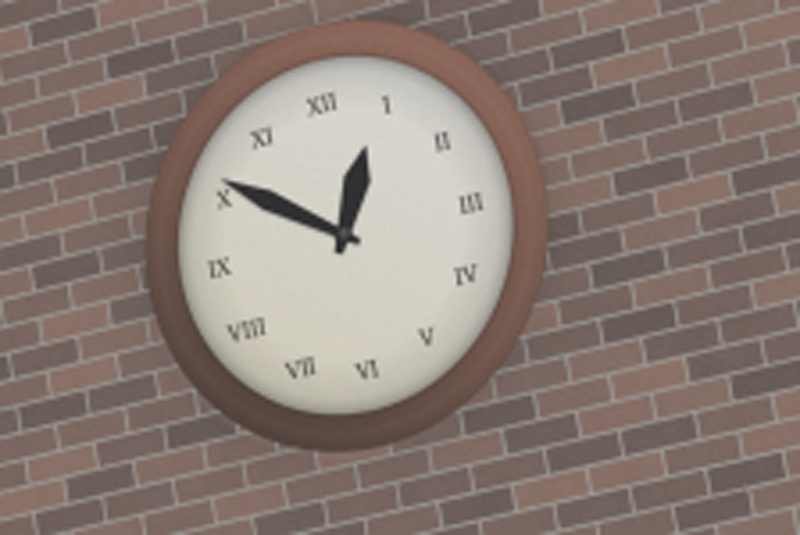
12.51
